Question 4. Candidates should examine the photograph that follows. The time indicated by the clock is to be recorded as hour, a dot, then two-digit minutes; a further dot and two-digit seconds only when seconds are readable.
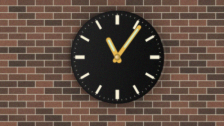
11.06
